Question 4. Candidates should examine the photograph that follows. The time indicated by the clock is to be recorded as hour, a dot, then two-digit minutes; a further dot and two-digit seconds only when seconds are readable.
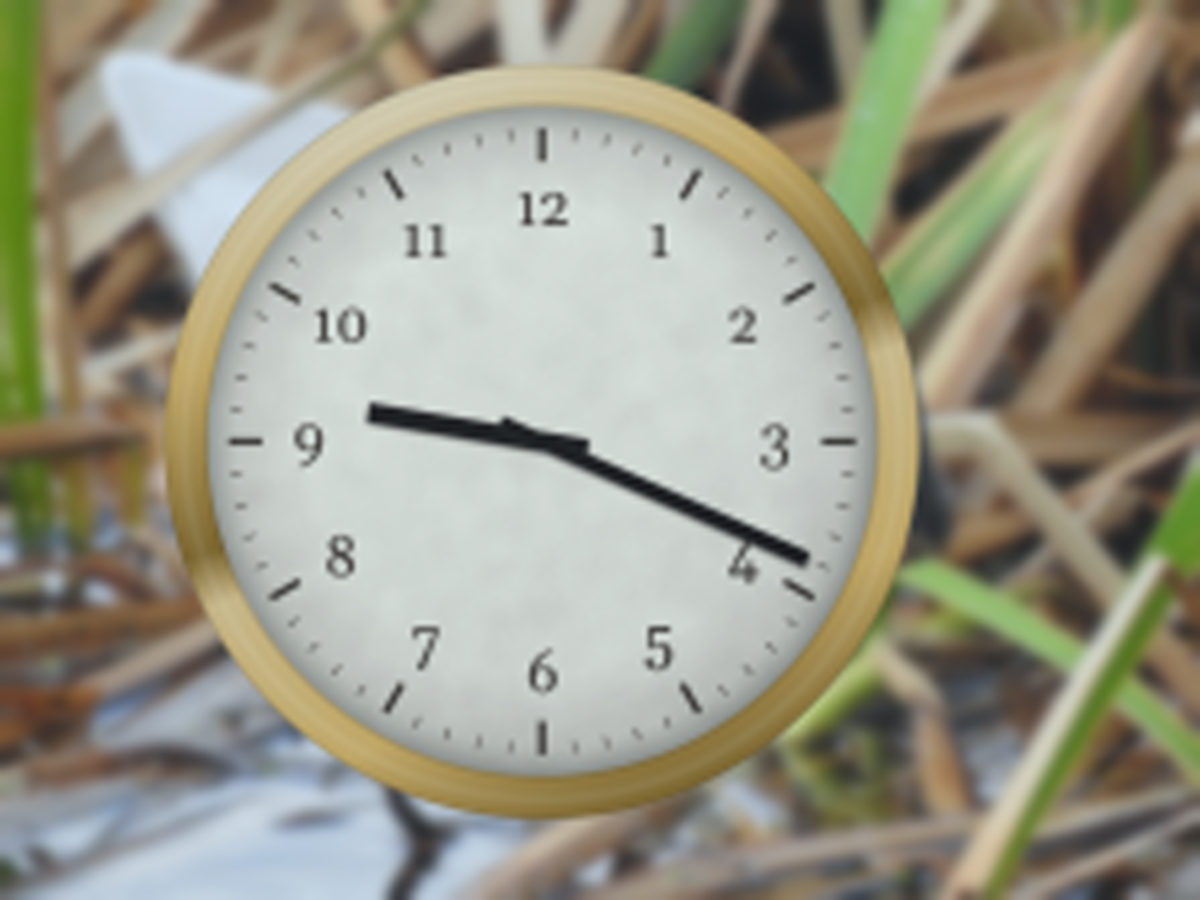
9.19
